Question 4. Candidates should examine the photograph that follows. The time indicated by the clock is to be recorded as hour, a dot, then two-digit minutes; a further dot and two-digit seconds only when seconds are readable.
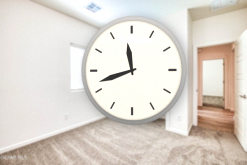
11.42
